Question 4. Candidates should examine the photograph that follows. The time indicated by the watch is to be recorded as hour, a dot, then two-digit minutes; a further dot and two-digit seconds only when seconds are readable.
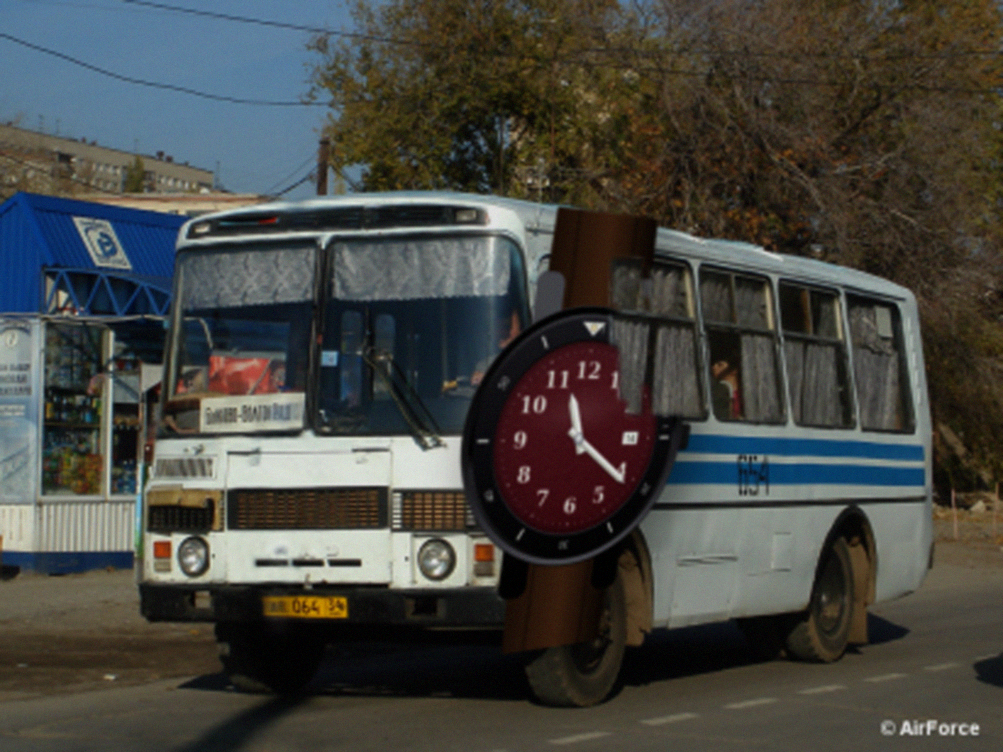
11.21
